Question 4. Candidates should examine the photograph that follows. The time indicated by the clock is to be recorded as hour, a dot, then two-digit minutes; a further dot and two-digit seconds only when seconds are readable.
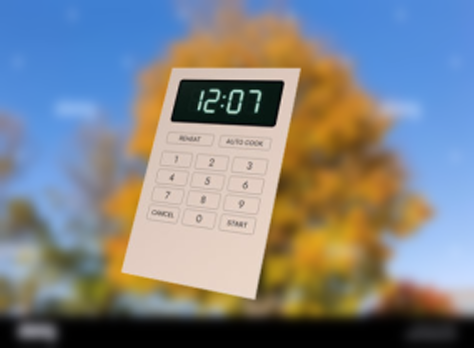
12.07
